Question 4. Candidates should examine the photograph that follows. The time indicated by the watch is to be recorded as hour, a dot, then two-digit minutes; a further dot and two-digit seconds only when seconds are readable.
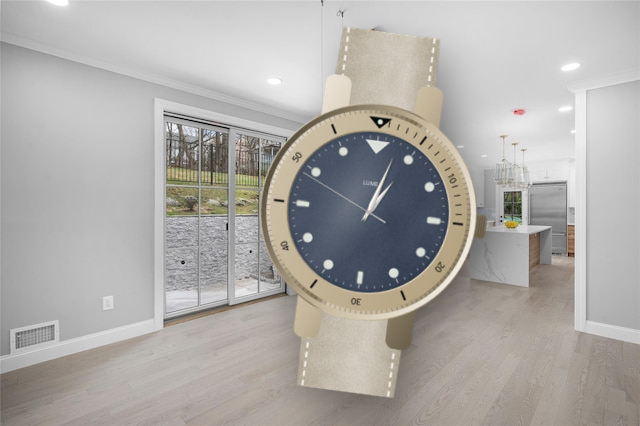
1.02.49
